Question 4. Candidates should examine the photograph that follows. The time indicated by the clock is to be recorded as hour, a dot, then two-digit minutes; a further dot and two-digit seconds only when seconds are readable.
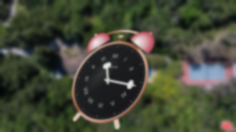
11.16
